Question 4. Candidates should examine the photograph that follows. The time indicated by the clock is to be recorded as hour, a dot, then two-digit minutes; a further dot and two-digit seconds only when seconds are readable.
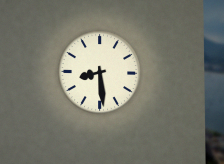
8.29
